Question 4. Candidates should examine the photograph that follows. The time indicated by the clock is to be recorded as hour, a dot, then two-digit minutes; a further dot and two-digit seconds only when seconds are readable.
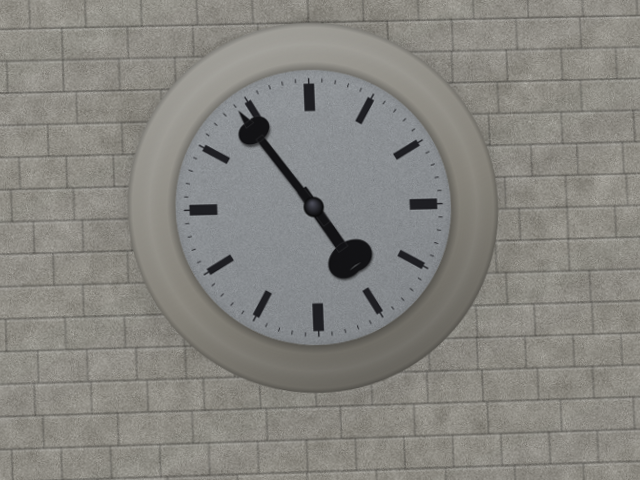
4.54
